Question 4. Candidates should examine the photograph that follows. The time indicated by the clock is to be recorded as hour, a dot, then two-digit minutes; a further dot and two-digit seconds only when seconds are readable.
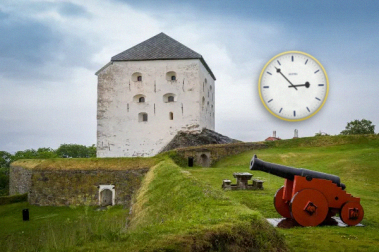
2.53
